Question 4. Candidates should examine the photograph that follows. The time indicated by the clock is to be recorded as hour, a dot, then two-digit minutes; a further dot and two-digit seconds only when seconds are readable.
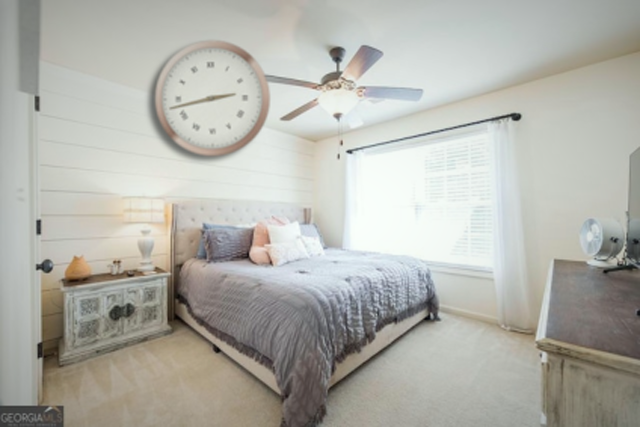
2.43
